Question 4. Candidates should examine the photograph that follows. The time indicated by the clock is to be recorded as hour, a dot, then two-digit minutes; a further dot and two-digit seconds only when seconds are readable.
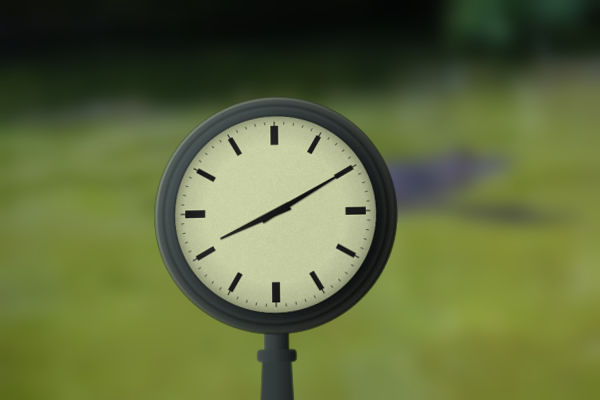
8.10
